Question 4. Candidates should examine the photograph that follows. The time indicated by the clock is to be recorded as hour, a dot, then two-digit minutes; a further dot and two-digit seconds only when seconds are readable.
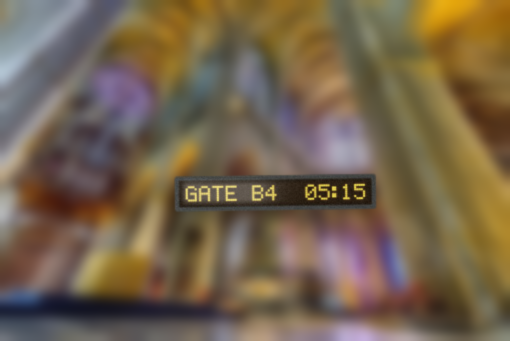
5.15
